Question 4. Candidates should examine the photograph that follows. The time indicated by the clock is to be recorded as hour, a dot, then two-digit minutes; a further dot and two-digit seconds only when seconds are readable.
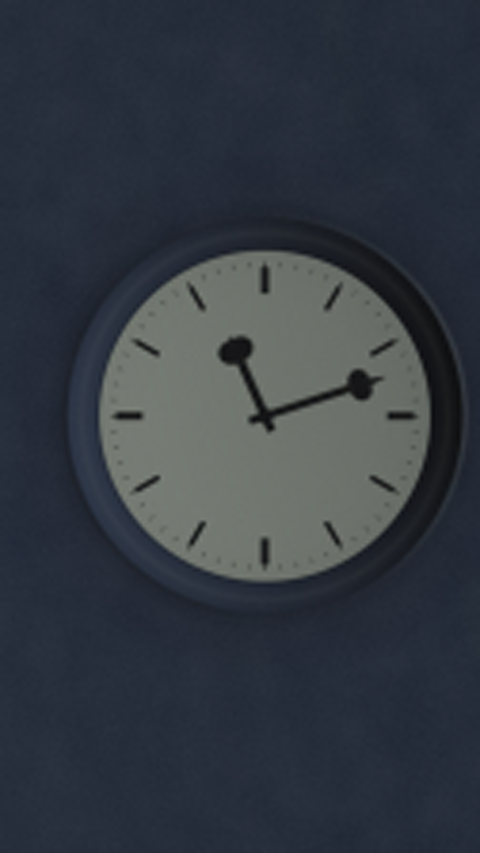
11.12
